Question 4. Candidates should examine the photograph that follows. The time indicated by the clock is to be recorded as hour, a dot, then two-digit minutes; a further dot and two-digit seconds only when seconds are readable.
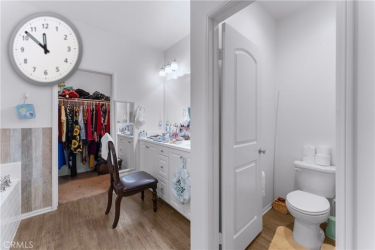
11.52
